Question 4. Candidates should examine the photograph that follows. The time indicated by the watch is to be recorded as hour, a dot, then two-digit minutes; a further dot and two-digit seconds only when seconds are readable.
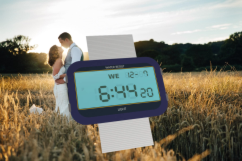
6.44.20
